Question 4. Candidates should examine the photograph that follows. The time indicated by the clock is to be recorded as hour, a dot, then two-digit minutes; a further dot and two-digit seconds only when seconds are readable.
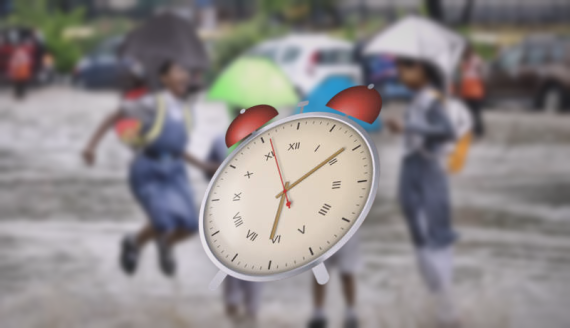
6.08.56
